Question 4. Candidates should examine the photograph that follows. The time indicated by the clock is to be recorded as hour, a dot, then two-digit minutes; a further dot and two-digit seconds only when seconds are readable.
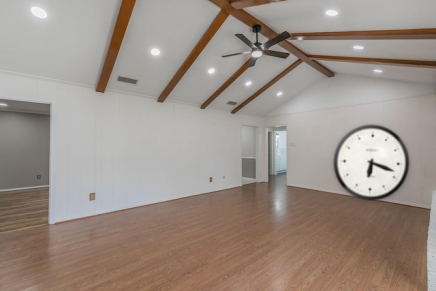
6.18
